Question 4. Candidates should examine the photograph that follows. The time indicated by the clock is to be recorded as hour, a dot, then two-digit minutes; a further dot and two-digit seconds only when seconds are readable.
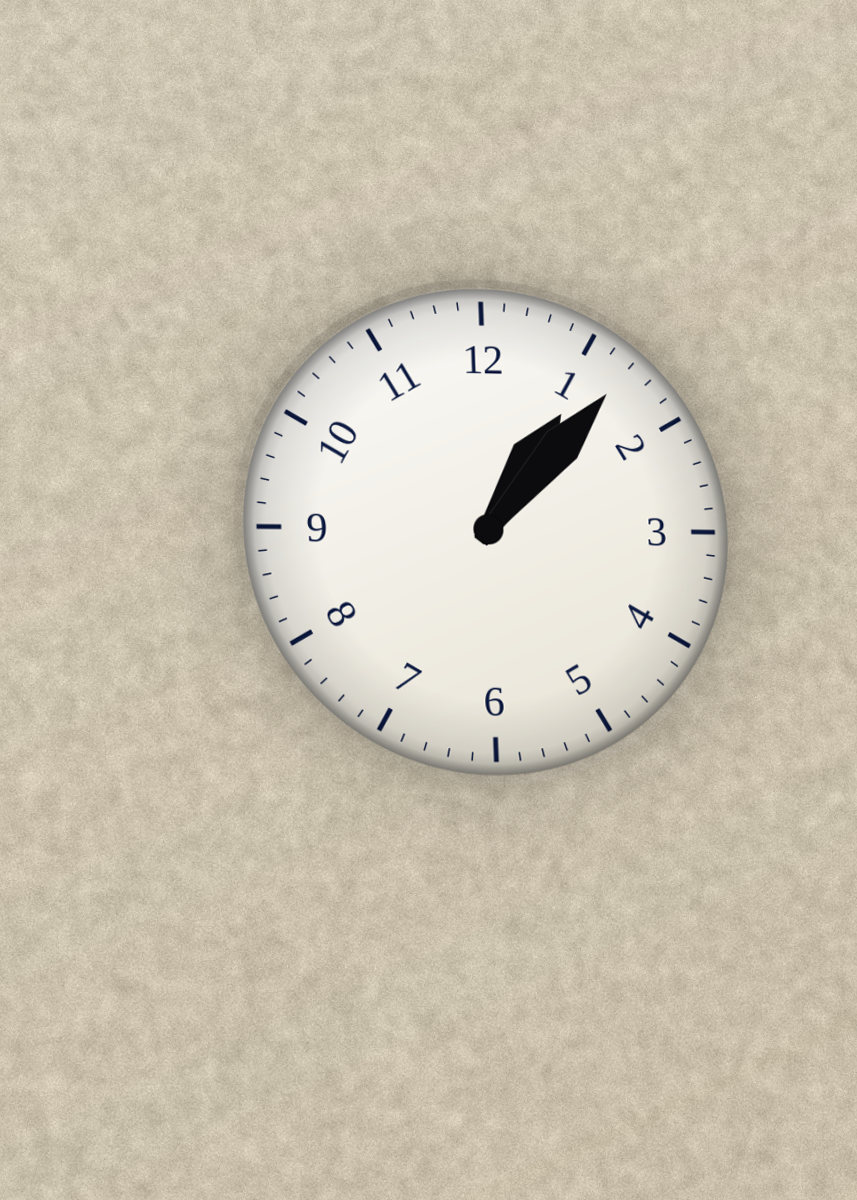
1.07
